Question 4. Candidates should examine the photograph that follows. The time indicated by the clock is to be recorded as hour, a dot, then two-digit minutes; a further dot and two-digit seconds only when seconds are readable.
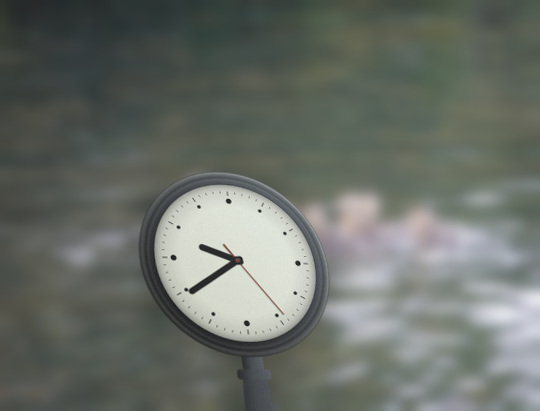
9.39.24
